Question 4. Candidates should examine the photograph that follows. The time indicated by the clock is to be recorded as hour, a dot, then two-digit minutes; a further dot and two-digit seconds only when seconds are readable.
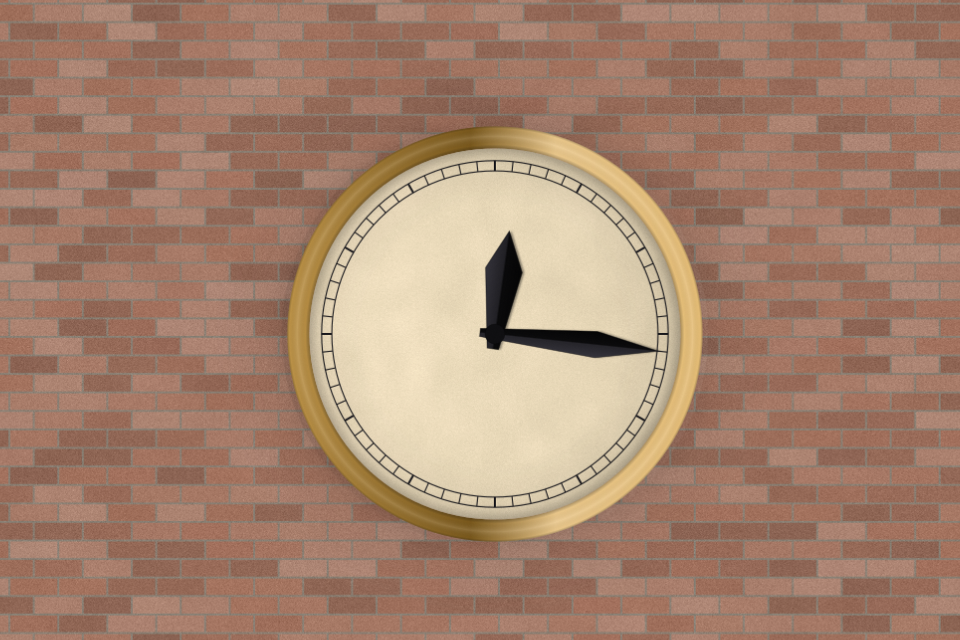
12.16
